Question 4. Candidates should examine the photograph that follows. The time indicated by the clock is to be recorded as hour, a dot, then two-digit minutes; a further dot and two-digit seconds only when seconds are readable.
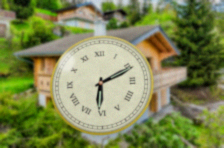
6.11
